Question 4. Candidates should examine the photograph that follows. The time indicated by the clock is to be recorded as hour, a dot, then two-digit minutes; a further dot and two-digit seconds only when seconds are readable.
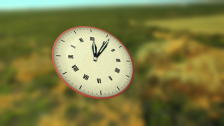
12.06
